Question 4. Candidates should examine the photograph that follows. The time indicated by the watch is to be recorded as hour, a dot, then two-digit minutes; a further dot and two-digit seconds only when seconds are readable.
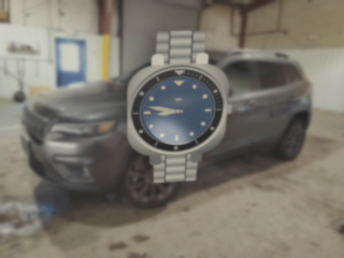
8.47
